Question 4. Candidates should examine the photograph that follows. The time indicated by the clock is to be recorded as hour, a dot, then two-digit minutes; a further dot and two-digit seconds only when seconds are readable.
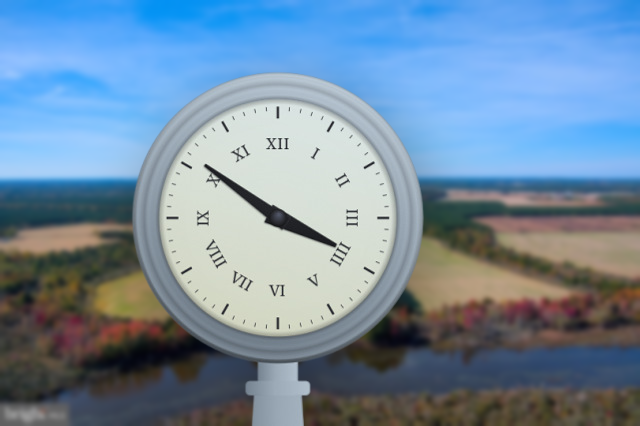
3.51
